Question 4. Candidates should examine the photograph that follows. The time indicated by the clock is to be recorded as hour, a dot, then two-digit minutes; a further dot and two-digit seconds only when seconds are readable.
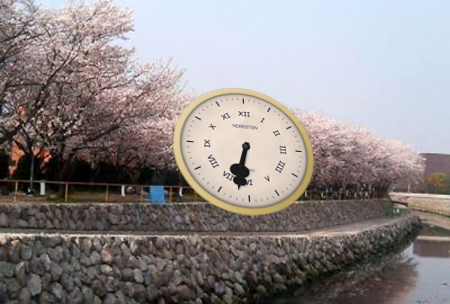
6.32
